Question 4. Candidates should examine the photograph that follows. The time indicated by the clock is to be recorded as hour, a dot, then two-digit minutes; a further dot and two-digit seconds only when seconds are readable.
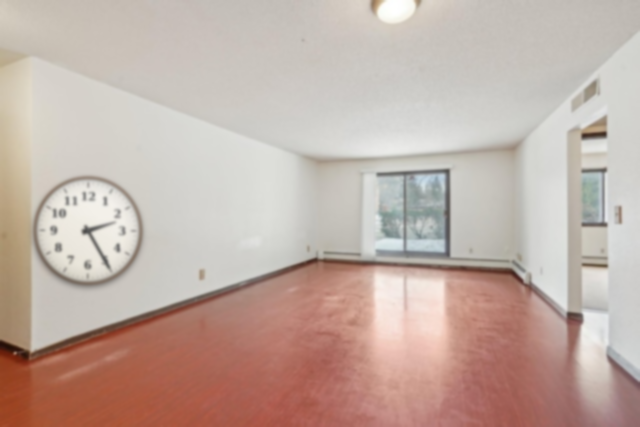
2.25
